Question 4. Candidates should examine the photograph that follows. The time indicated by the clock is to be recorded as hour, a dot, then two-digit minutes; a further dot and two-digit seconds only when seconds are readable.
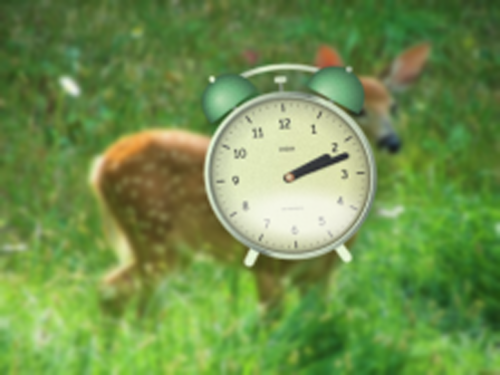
2.12
